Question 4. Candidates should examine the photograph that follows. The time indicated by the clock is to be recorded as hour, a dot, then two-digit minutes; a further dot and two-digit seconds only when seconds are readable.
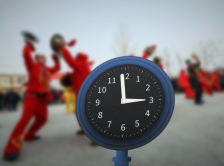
2.59
